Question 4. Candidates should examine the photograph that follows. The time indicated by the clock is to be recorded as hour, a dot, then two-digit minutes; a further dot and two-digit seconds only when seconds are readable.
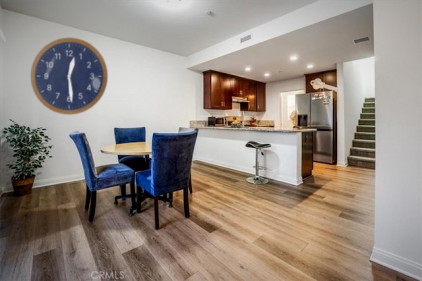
12.29
